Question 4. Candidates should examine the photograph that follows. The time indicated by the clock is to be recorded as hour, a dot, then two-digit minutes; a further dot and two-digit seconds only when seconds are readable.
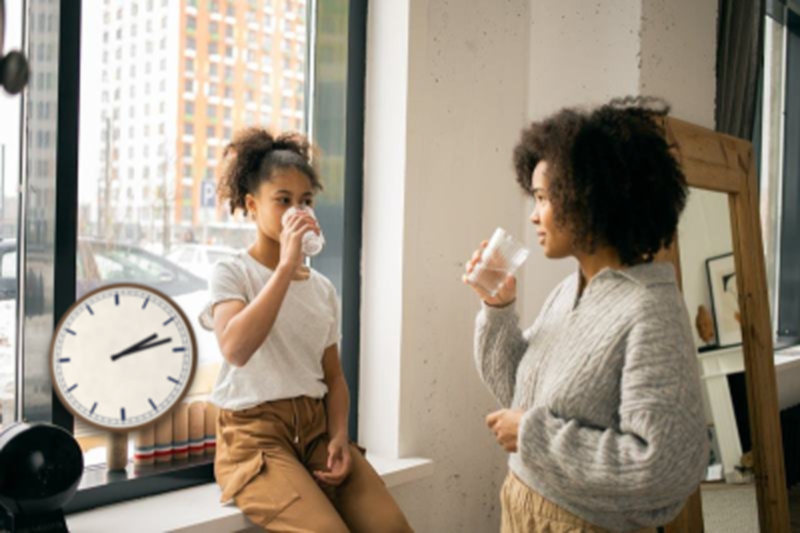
2.13
